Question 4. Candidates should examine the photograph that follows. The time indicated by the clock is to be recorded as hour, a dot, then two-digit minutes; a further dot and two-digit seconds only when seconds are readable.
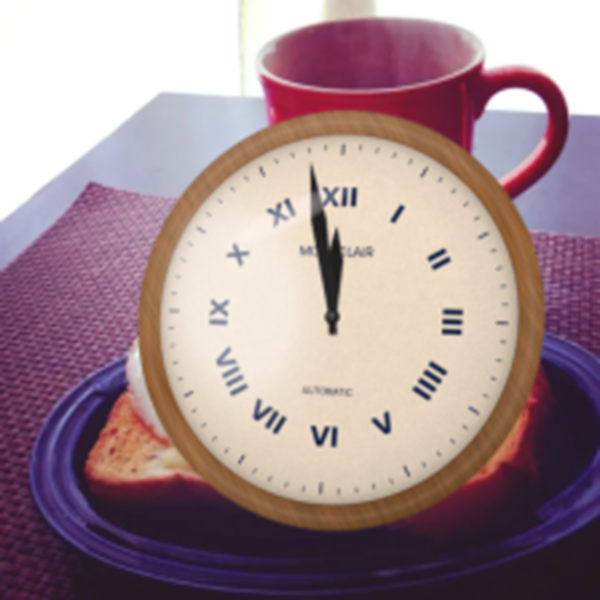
11.58
